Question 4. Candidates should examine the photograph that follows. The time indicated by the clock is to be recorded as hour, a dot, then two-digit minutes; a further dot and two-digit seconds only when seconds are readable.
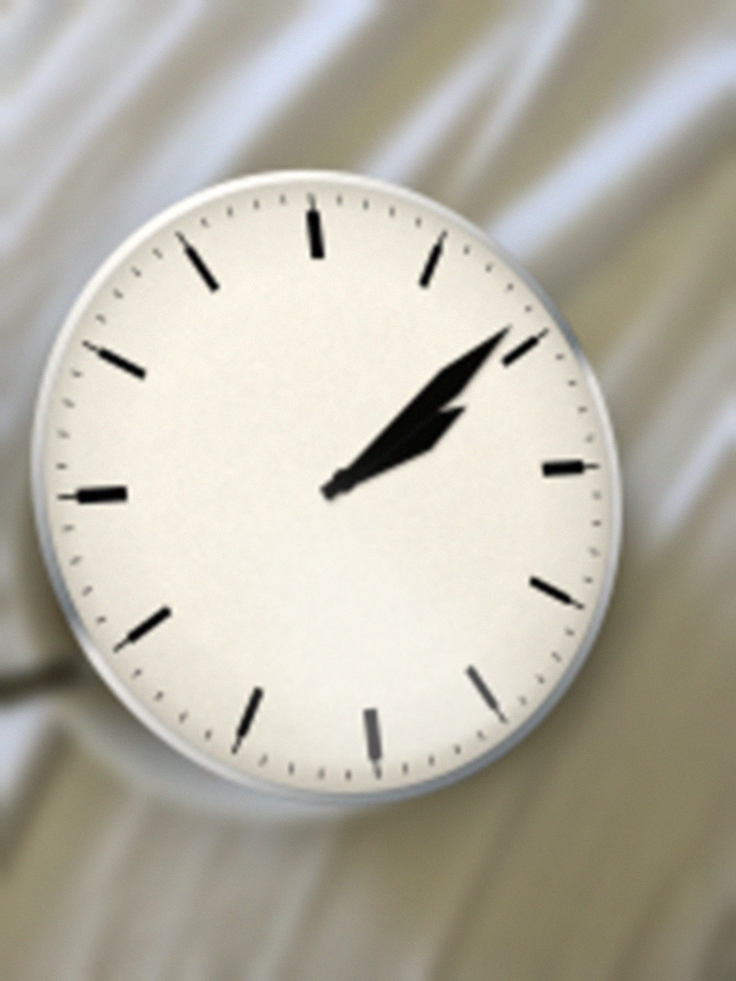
2.09
